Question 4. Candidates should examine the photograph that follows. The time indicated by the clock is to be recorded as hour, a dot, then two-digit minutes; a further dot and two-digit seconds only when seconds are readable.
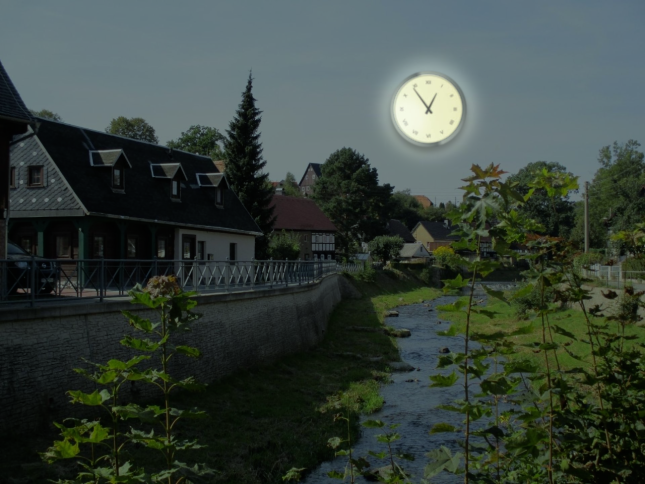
12.54
